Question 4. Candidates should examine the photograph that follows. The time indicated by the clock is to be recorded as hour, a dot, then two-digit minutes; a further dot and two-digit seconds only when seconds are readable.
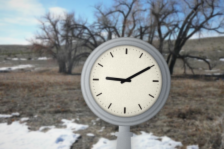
9.10
